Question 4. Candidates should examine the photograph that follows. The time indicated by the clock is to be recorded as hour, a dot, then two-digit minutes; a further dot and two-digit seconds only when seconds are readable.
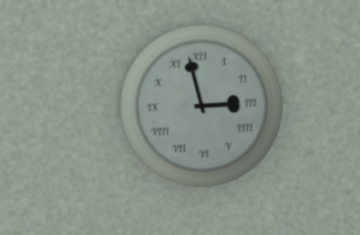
2.58
